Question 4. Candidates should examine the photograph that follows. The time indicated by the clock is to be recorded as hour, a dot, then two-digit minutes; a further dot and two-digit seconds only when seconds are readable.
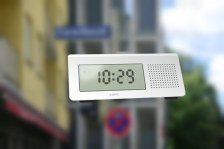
10.29
